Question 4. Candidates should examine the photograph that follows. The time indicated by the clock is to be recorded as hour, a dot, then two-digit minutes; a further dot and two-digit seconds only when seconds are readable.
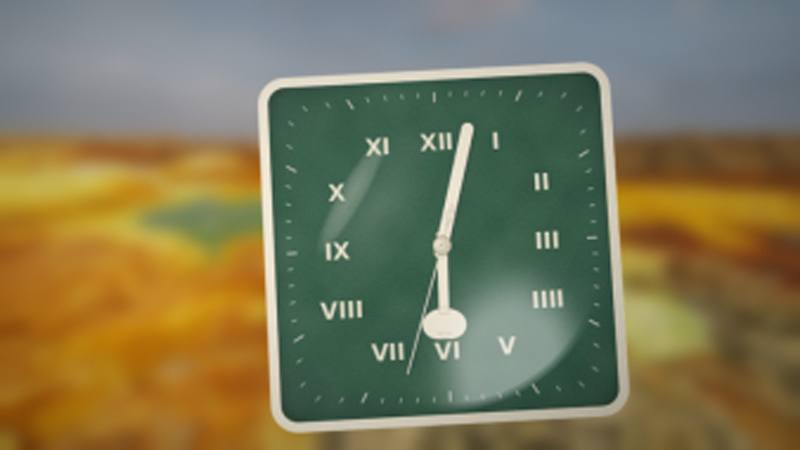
6.02.33
